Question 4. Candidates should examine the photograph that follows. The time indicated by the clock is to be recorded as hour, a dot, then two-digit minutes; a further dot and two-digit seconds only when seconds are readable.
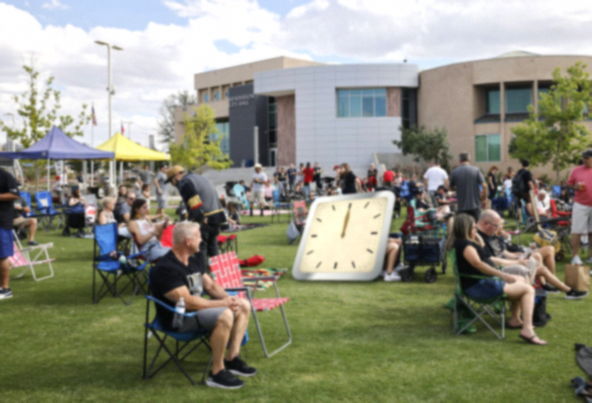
12.00
